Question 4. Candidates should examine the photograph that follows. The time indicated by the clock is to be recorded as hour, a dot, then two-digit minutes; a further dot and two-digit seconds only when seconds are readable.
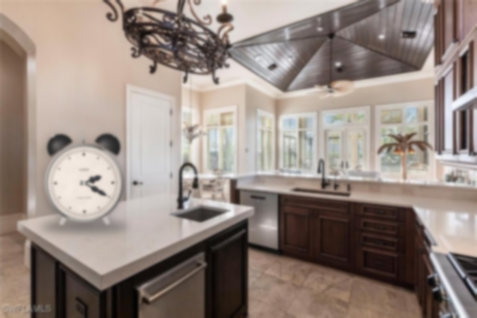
2.20
